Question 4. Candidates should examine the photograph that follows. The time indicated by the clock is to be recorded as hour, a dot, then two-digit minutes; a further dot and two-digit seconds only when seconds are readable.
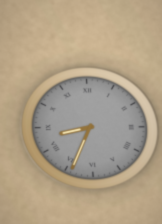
8.34
